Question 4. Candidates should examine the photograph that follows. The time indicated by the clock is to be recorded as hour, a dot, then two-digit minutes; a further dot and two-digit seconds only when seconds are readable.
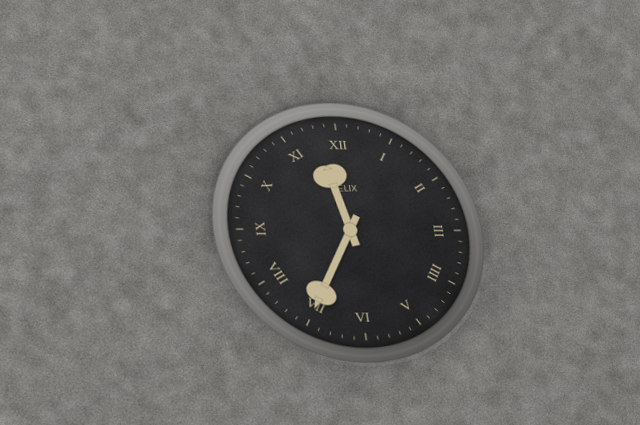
11.35
